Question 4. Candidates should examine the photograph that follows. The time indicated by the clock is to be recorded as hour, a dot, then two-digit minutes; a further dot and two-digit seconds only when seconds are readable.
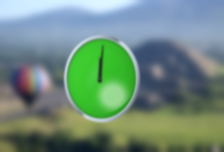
12.01
